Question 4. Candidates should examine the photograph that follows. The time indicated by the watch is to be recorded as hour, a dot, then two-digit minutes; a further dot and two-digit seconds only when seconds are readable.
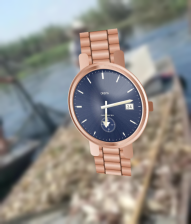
6.13
